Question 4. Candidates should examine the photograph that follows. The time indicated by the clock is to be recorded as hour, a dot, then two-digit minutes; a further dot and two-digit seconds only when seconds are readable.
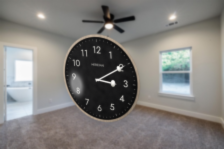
3.10
